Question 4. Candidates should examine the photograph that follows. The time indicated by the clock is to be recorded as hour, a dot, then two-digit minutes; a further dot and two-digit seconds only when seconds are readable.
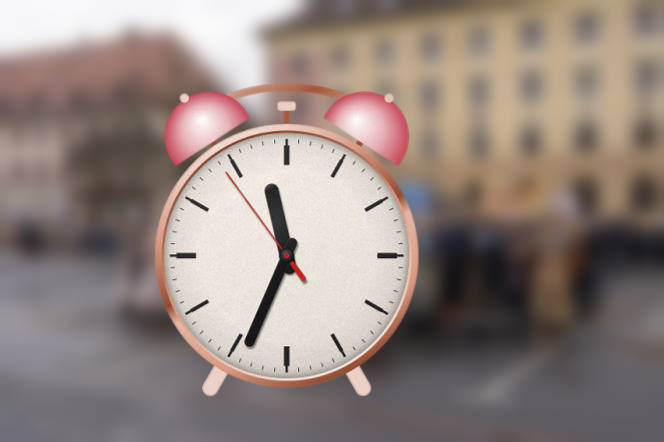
11.33.54
